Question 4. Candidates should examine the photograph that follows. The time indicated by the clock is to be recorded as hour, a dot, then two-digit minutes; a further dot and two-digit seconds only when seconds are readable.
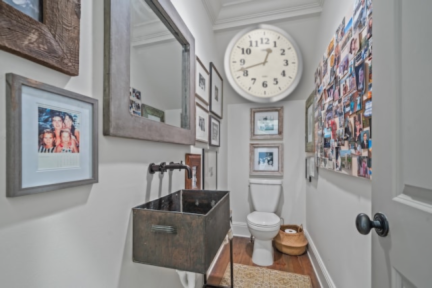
12.42
